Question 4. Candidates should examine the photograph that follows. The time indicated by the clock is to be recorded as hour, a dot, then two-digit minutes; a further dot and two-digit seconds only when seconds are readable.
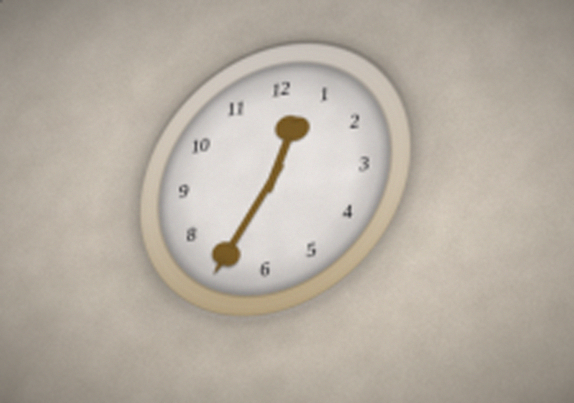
12.35
